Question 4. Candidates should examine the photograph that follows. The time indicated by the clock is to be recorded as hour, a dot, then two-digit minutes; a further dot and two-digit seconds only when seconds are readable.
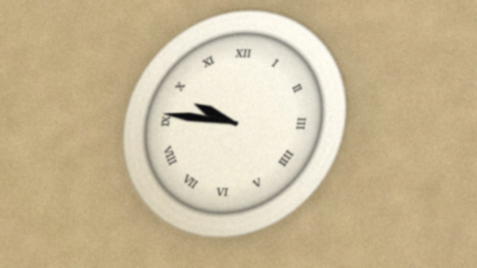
9.46
